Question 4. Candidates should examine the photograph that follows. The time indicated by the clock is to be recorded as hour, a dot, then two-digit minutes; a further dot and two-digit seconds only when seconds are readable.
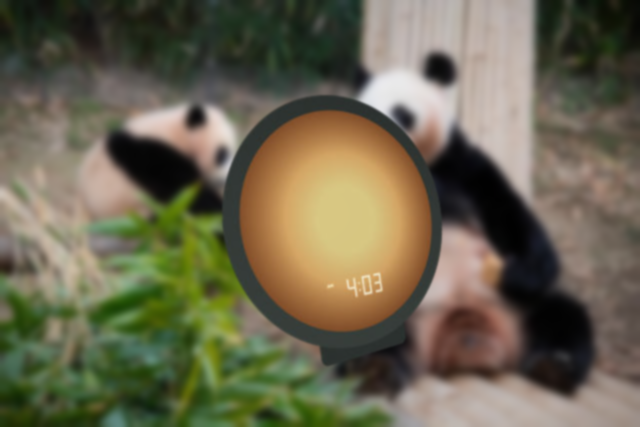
4.03
